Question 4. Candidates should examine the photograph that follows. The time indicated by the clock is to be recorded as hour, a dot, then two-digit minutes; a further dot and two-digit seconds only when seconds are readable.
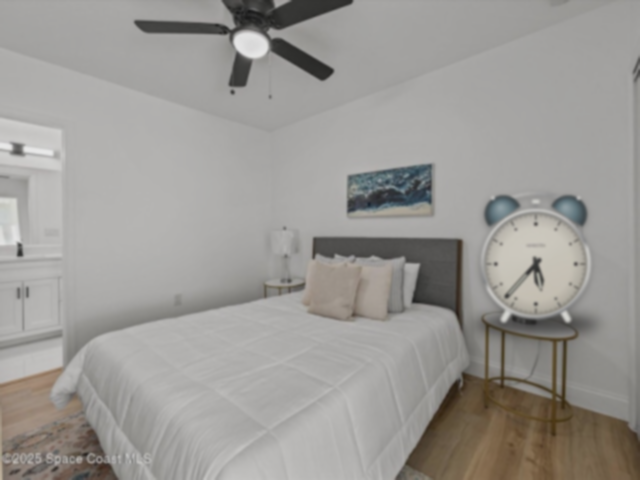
5.37
